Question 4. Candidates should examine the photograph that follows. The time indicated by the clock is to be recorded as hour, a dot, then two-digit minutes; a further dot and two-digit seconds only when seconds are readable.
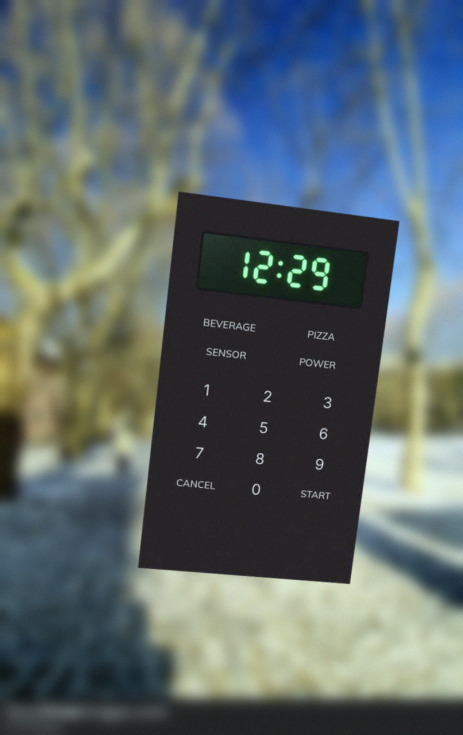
12.29
